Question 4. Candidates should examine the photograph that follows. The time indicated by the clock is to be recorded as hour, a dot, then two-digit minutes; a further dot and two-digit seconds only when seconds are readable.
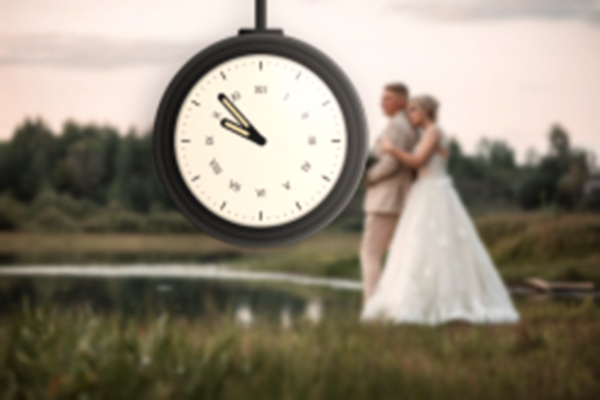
9.53
